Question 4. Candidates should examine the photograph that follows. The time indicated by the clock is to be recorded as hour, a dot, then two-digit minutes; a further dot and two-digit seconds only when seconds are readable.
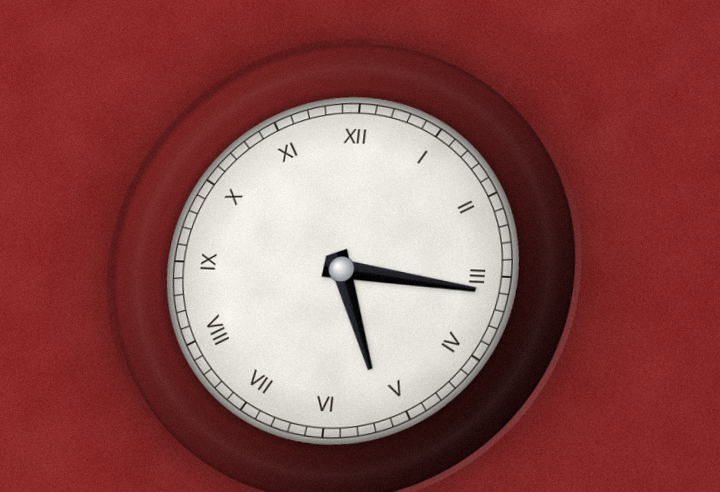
5.16
